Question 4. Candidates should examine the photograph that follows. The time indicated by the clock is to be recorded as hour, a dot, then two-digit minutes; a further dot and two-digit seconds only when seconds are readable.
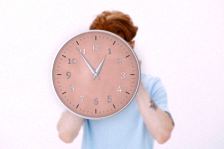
12.54
